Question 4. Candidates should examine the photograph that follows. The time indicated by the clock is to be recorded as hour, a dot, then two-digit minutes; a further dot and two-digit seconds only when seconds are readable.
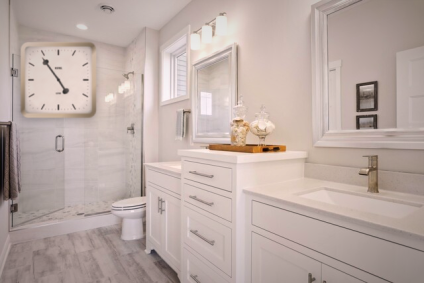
4.54
